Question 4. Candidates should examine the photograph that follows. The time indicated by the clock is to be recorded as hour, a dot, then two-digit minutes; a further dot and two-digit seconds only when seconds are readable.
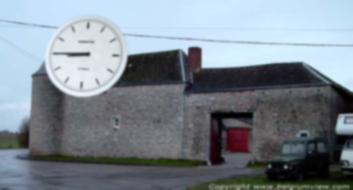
8.45
